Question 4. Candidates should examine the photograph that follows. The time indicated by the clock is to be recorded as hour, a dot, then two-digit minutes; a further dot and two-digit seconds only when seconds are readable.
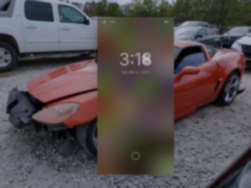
3.18
